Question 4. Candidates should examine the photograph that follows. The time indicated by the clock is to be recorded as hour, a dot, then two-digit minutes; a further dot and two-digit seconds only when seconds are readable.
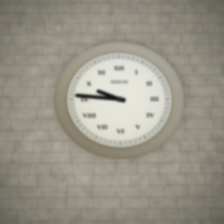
9.46
